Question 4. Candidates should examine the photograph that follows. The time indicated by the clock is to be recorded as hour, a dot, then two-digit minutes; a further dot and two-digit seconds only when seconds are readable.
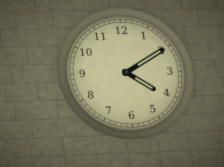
4.10
